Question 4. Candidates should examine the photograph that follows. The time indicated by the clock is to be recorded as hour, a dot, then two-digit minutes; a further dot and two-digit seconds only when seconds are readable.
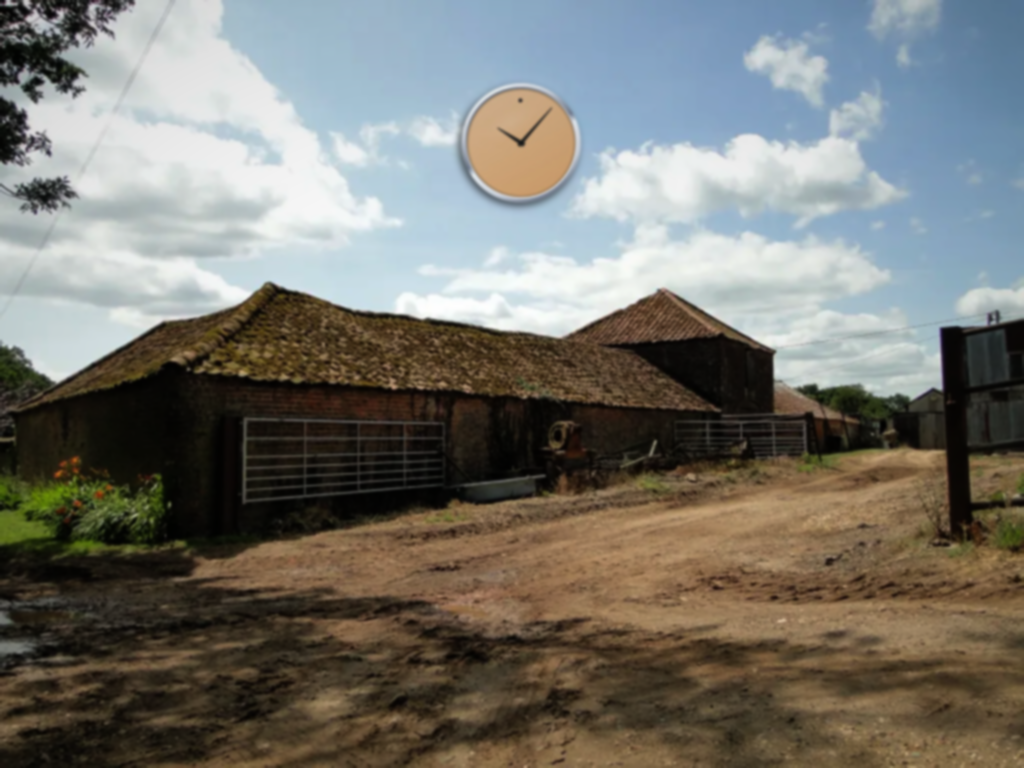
10.07
